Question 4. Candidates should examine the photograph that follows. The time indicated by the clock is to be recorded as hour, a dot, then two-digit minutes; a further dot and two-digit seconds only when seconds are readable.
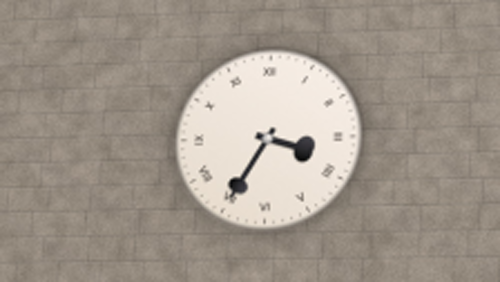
3.35
